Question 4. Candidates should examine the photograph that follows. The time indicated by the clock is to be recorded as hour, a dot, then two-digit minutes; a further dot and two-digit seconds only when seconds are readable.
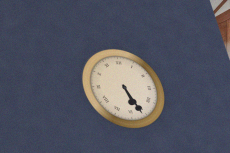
5.26
